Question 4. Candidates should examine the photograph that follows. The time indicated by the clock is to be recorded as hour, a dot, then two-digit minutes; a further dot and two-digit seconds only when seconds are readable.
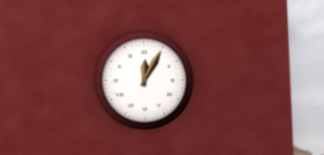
12.05
